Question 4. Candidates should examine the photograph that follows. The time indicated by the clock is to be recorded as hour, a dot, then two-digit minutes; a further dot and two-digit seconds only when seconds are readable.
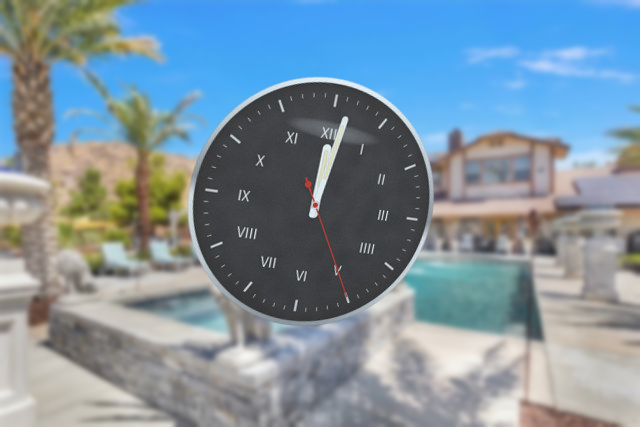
12.01.25
